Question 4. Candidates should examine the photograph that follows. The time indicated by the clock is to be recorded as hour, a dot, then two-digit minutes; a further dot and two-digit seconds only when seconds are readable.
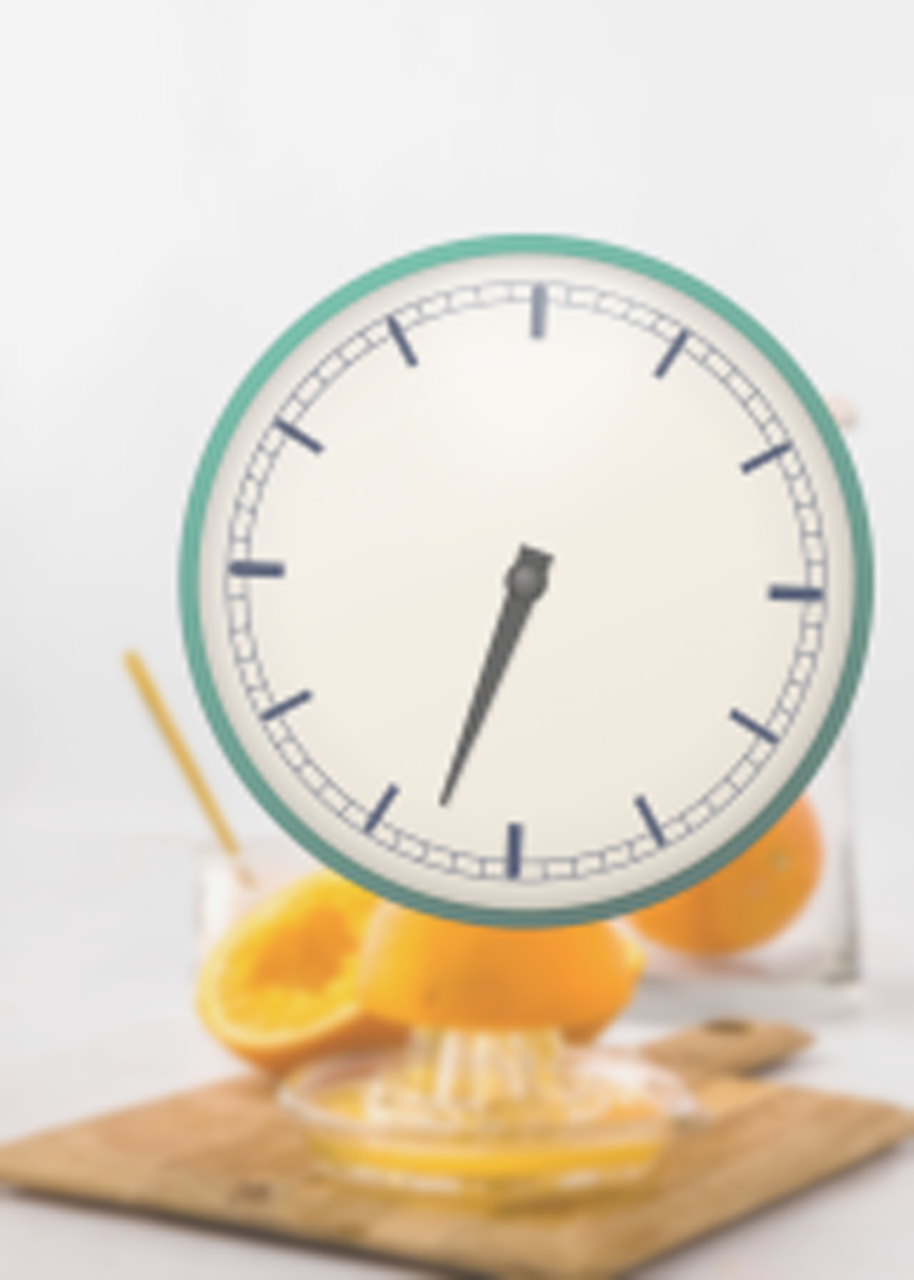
6.33
